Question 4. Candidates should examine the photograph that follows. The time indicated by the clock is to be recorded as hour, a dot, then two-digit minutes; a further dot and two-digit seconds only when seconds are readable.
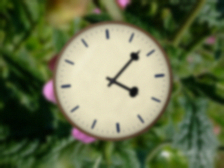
4.08
